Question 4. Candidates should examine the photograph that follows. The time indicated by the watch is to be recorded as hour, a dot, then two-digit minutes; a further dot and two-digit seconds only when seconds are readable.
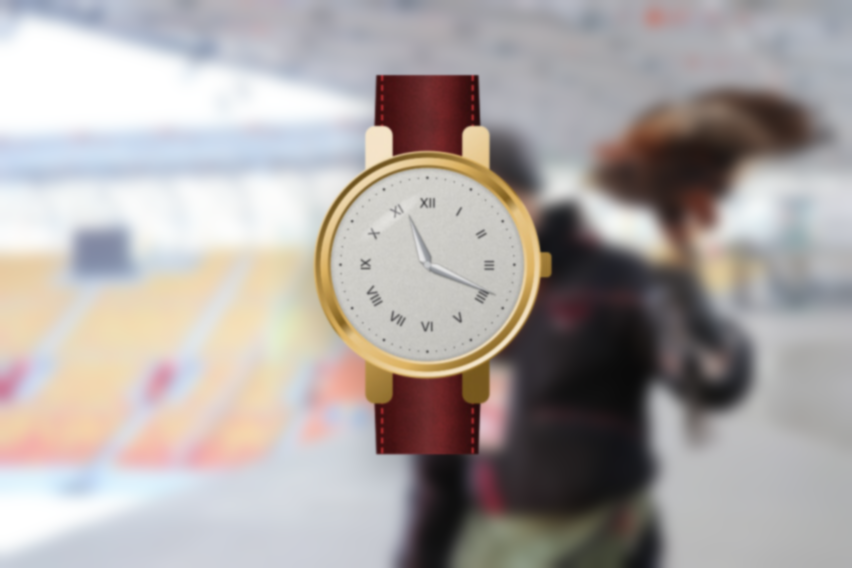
11.19
